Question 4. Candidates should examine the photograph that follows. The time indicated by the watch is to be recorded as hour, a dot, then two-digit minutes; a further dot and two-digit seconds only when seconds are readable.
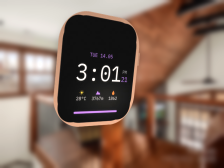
3.01
